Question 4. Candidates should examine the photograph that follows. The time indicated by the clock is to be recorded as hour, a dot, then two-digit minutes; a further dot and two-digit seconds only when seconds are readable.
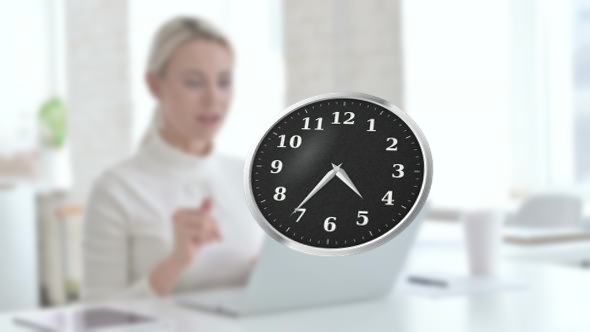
4.36
